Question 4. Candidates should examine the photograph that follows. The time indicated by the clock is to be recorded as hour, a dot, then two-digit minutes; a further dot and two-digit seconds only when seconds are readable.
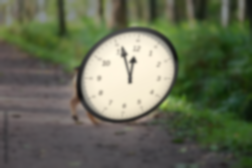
11.56
